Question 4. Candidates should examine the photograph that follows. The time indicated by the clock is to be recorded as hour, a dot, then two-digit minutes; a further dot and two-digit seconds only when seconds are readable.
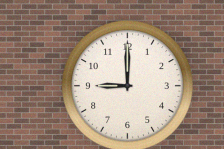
9.00
